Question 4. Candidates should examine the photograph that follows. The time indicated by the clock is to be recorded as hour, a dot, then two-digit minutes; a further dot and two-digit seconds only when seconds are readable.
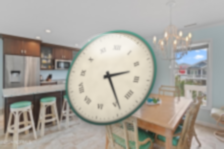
2.24
